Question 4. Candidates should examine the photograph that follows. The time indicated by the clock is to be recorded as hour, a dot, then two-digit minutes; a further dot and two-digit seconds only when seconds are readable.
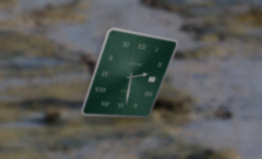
2.28
